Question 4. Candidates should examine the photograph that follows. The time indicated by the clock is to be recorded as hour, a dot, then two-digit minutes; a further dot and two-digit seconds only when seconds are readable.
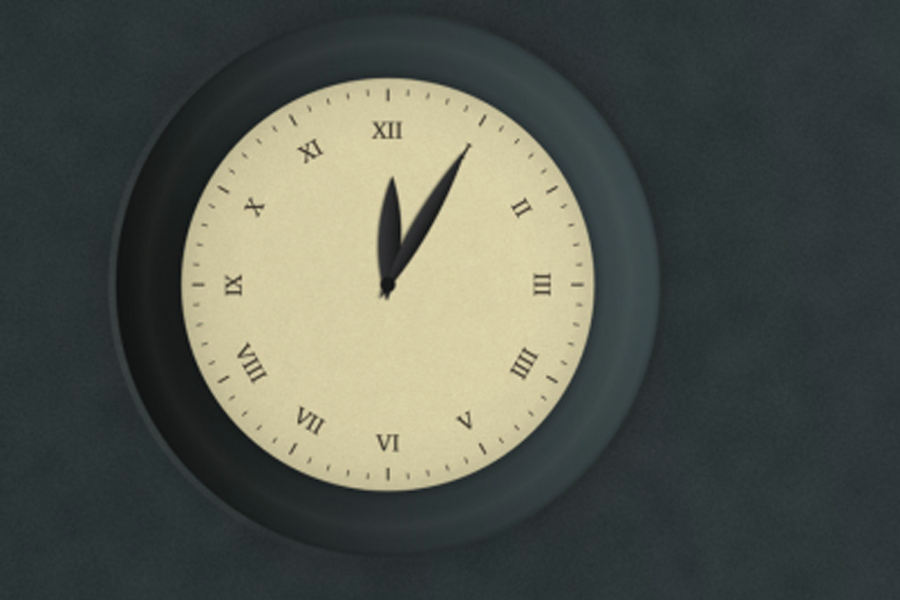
12.05
